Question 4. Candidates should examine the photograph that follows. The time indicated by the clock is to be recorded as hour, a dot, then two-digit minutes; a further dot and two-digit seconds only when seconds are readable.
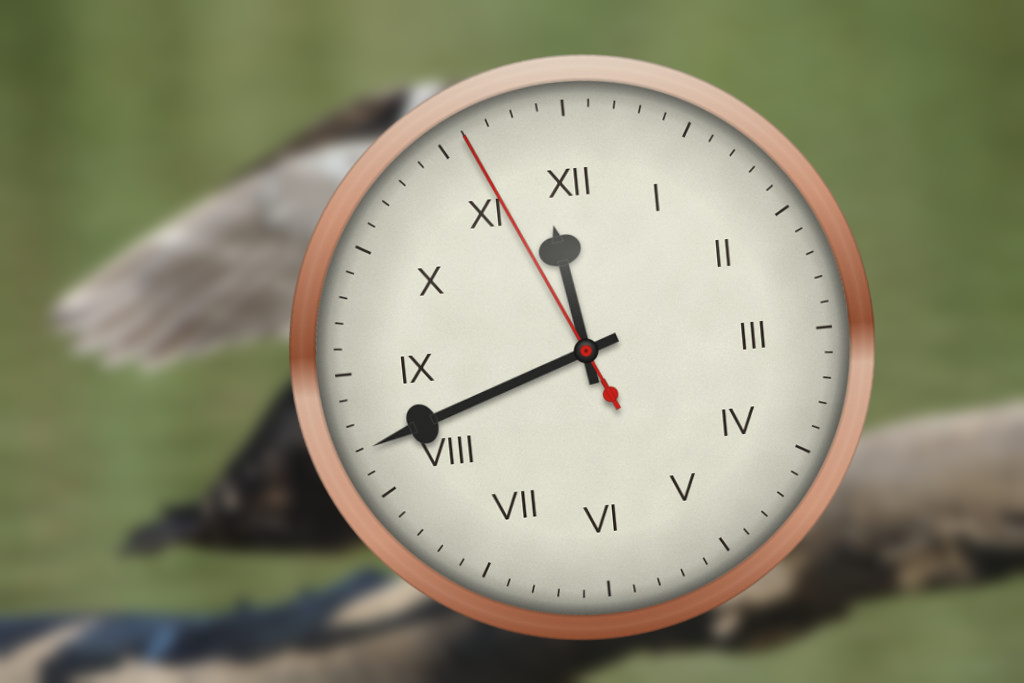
11.41.56
